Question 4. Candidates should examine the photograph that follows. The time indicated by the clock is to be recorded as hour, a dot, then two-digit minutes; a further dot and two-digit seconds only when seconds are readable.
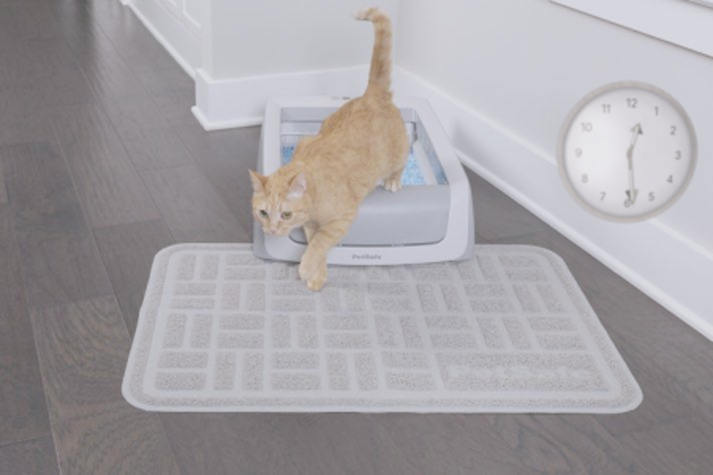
12.29
